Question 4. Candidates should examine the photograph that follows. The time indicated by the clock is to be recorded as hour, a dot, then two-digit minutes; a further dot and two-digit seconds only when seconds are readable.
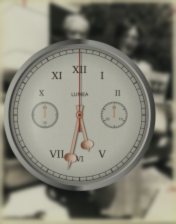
5.32
